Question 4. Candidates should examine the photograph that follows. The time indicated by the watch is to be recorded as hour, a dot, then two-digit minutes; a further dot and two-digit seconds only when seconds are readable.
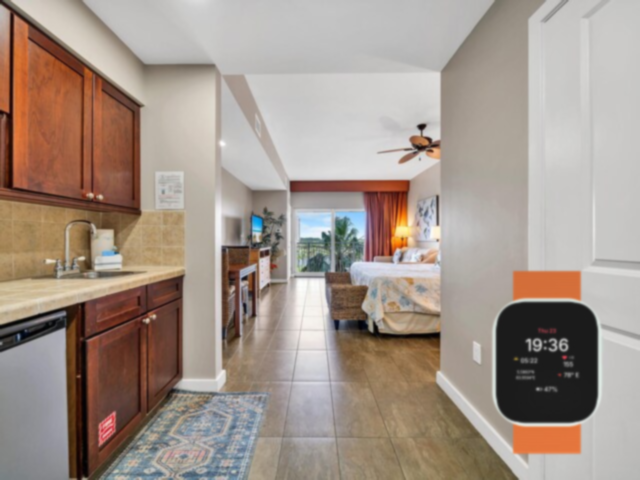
19.36
